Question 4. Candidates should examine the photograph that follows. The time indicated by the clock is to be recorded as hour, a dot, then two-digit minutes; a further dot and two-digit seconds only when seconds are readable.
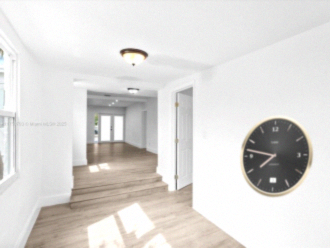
7.47
